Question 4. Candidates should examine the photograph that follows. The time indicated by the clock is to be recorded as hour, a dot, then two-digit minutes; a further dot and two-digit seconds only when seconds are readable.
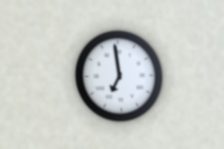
6.59
